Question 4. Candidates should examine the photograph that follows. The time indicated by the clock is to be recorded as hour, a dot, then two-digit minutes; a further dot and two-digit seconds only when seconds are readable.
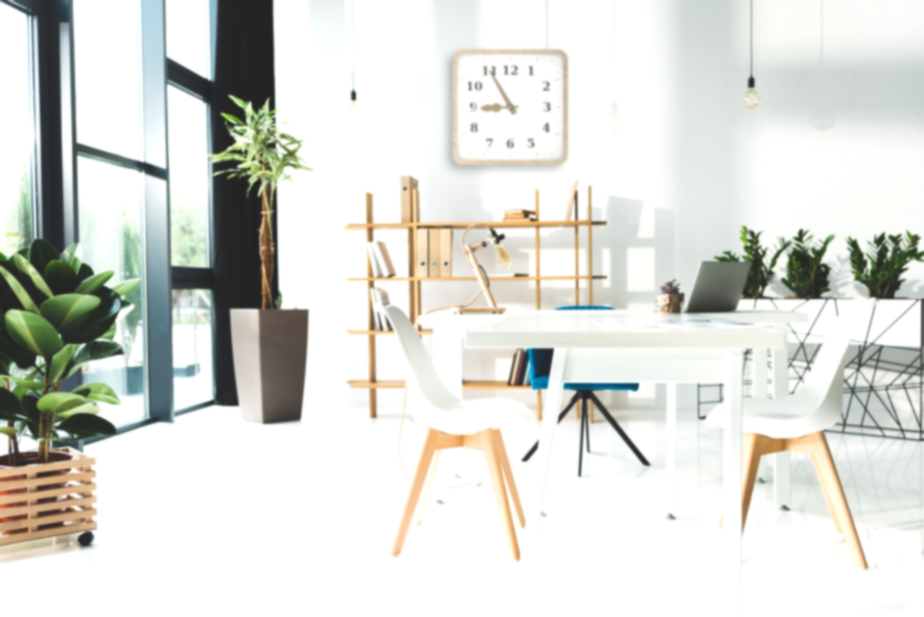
8.55
